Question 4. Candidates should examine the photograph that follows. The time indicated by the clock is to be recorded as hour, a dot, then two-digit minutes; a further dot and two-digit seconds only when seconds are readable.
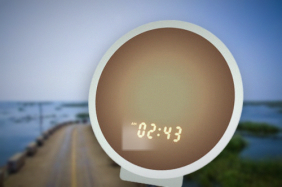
2.43
